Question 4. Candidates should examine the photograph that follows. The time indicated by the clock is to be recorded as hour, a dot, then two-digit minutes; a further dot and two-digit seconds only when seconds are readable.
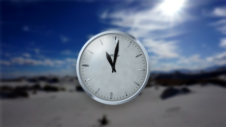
11.01
